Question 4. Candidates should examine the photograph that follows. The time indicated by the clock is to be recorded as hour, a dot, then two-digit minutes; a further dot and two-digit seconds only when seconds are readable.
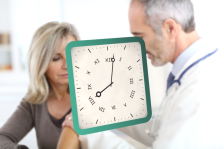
8.02
